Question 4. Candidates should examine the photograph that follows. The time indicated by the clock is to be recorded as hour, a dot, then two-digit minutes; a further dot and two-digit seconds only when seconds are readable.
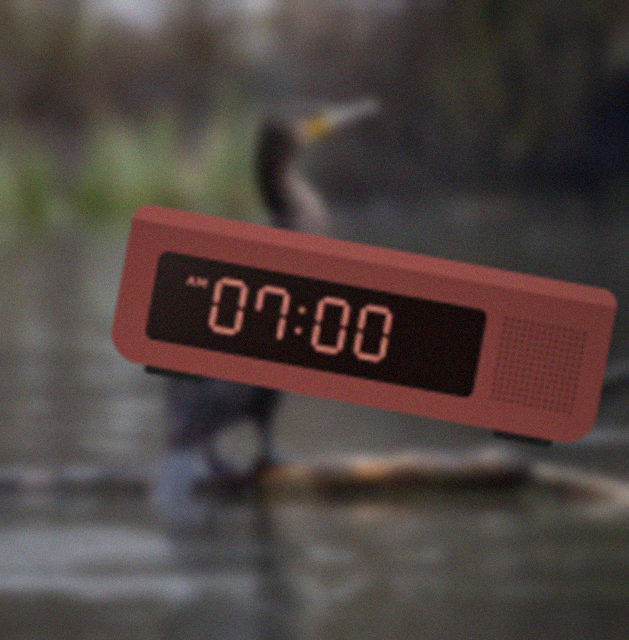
7.00
